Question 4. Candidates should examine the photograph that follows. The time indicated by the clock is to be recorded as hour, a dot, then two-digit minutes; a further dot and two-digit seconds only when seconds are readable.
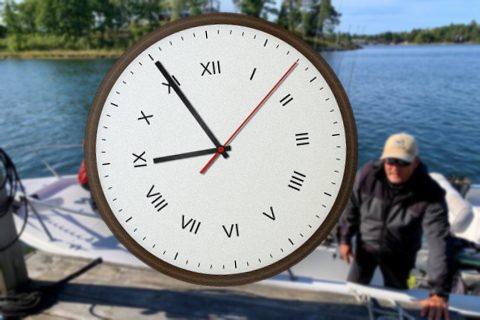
8.55.08
